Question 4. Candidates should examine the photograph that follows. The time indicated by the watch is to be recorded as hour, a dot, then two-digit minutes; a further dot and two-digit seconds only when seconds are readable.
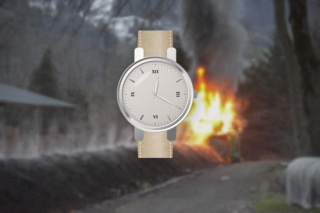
12.20
